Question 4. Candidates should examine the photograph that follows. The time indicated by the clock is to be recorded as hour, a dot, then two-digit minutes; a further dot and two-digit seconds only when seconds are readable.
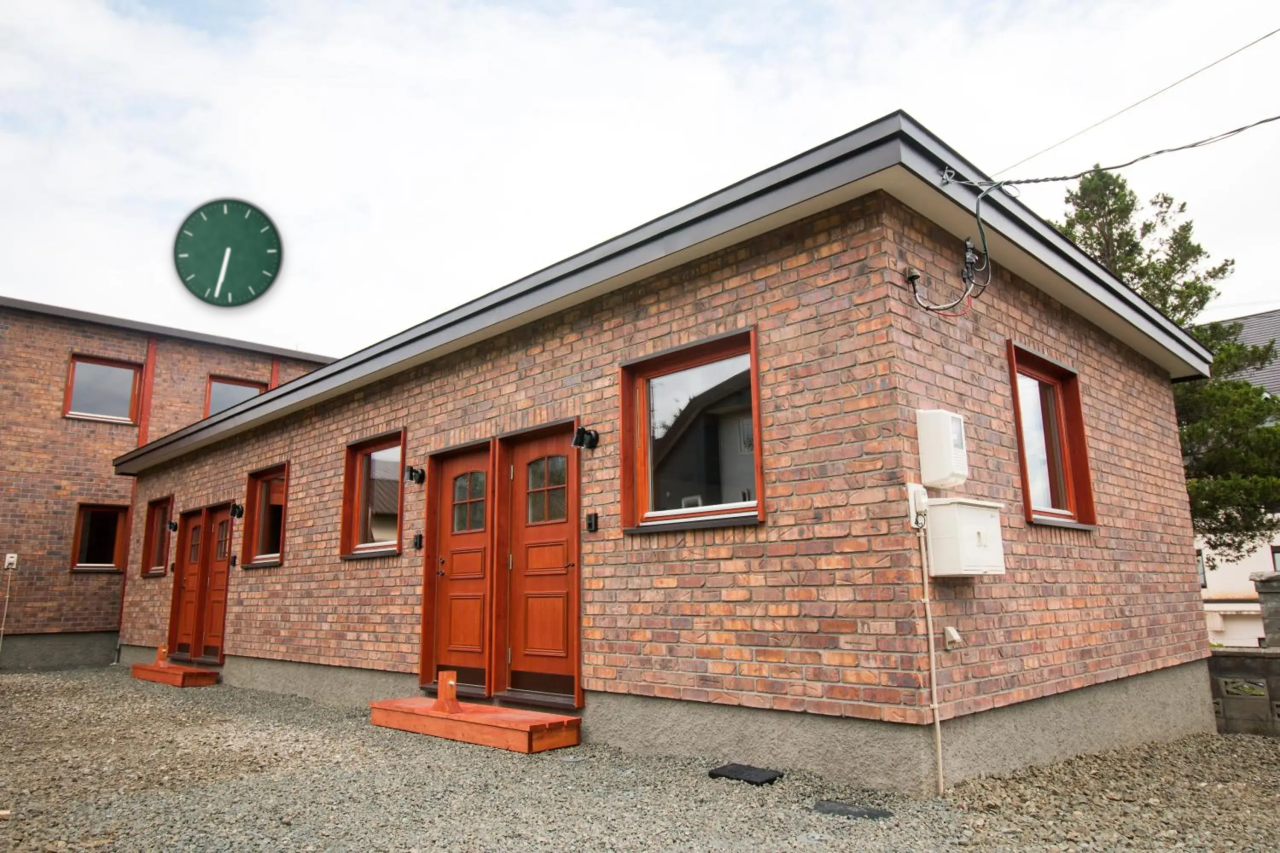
6.33
